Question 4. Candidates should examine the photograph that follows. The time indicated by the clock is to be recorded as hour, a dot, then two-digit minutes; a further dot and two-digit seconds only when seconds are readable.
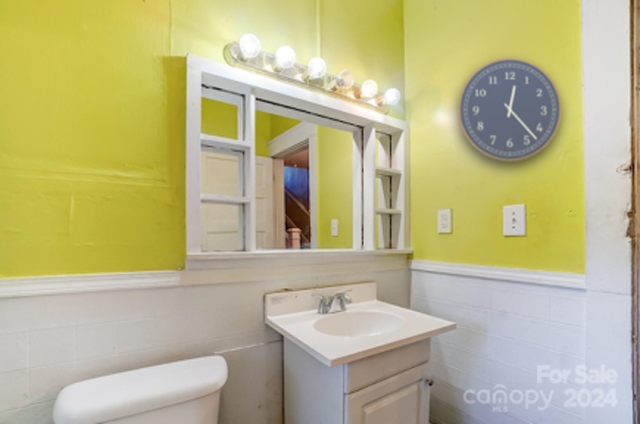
12.23
